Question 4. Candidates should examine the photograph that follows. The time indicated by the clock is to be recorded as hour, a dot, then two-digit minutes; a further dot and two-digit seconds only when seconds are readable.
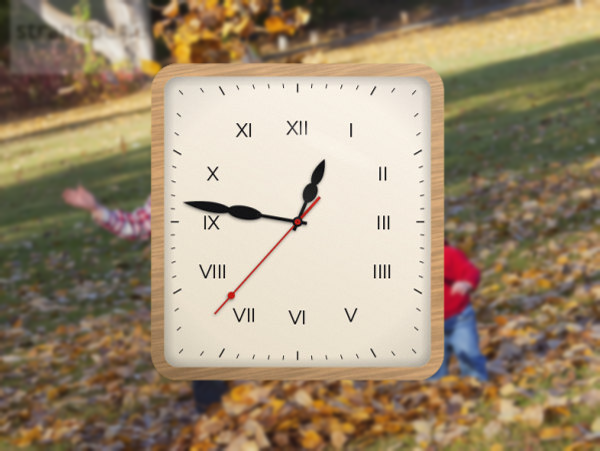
12.46.37
